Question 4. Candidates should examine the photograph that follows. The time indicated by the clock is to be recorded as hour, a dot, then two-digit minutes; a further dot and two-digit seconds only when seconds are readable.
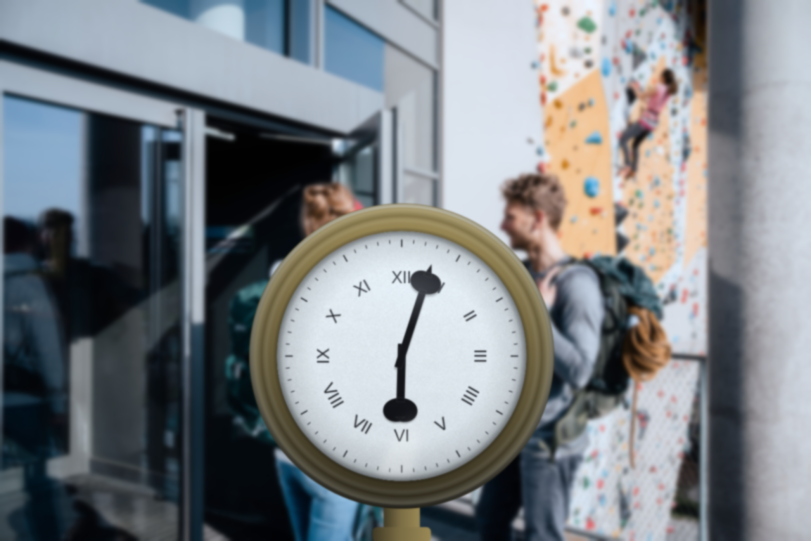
6.03
